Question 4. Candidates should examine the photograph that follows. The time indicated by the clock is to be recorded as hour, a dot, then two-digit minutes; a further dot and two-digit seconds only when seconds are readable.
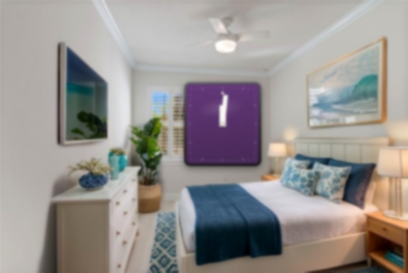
12.01
